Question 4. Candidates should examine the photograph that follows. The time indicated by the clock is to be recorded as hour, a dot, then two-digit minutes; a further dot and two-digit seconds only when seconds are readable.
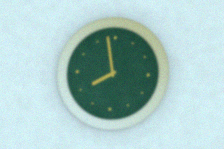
7.58
